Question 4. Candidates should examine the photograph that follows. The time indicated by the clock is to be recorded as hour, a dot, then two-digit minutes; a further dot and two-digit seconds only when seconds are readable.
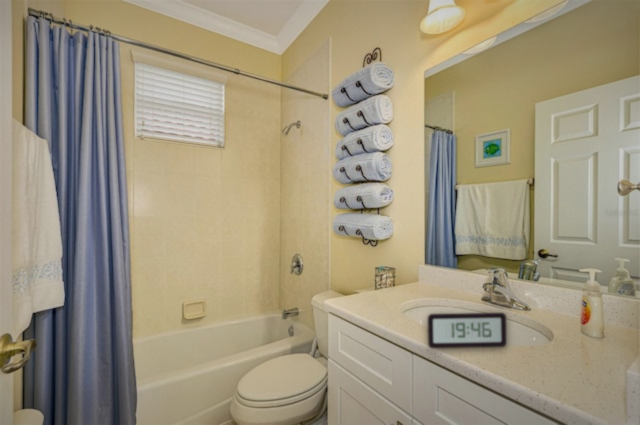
19.46
